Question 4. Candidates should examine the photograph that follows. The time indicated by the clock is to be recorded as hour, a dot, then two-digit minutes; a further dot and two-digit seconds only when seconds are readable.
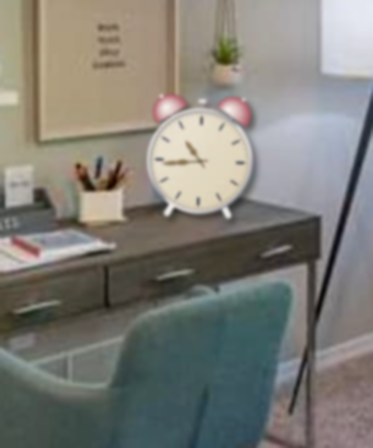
10.44
